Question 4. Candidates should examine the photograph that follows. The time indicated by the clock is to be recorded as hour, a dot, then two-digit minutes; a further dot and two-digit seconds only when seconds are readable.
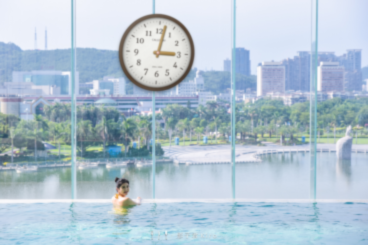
3.02
